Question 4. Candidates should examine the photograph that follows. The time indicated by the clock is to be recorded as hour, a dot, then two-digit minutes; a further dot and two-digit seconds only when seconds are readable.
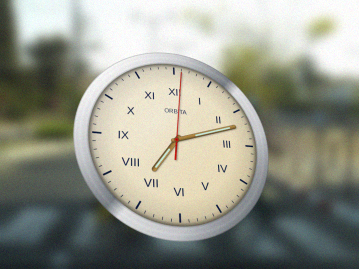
7.12.01
